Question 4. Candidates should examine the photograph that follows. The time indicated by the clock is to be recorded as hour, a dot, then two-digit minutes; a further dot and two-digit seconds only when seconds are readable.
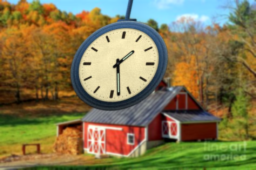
1.28
